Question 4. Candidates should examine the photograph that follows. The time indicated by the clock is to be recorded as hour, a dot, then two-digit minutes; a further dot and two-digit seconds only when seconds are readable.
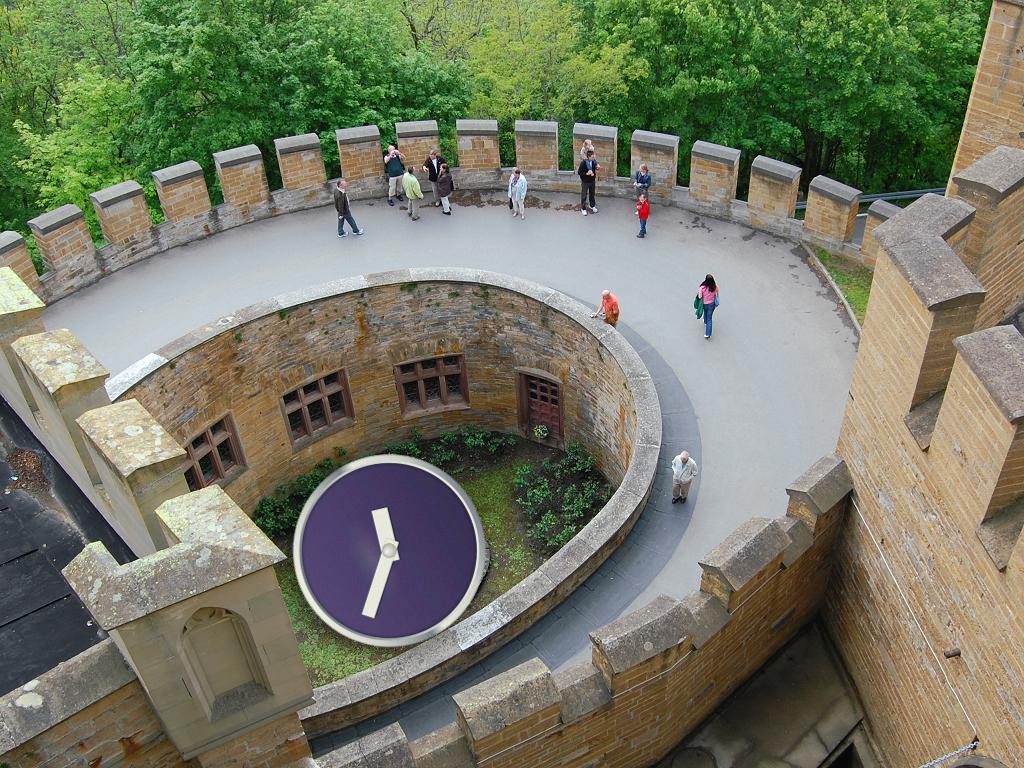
11.33
